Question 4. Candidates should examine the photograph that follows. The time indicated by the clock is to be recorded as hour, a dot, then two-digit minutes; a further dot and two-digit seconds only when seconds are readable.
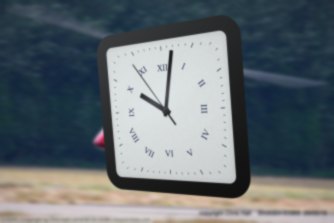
10.01.54
